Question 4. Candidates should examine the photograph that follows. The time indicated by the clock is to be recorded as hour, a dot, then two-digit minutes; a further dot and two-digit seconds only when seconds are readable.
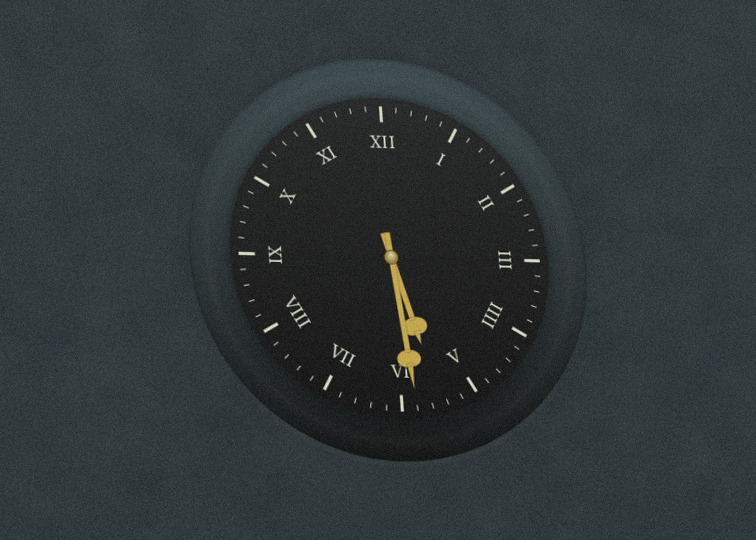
5.29
